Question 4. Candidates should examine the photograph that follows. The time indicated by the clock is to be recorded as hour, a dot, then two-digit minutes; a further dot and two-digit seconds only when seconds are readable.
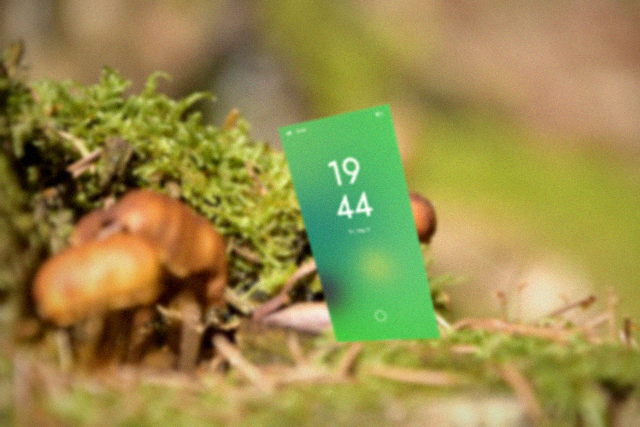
19.44
